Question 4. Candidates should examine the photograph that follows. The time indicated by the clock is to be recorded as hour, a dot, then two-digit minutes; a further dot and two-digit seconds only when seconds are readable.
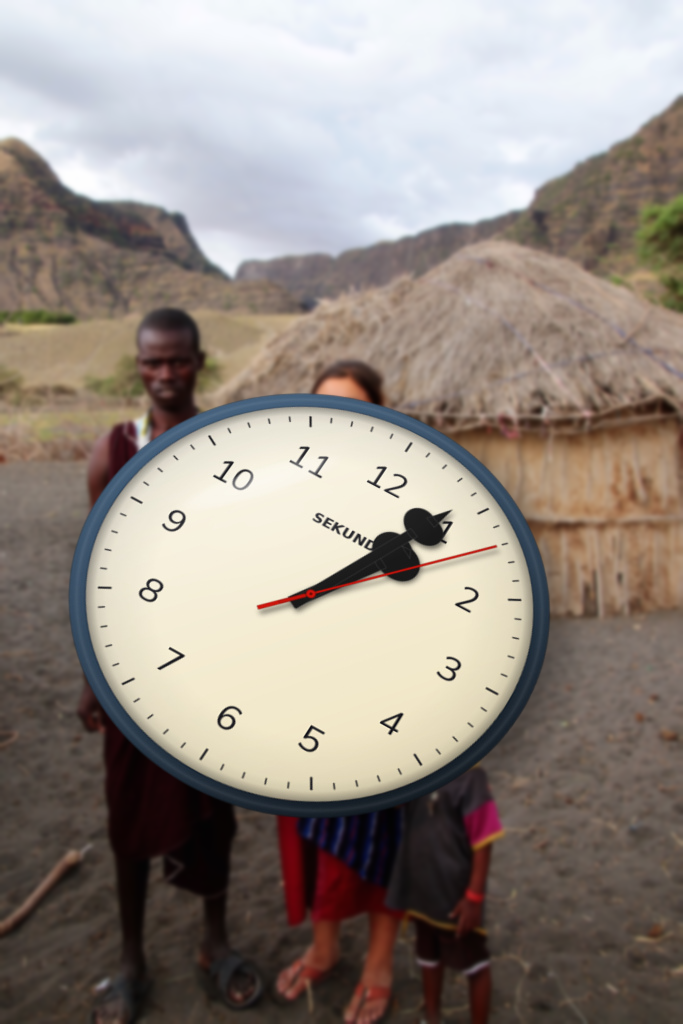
1.04.07
